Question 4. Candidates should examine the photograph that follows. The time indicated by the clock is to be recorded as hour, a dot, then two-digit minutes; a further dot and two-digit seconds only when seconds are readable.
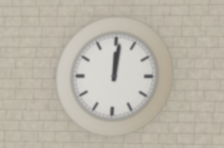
12.01
